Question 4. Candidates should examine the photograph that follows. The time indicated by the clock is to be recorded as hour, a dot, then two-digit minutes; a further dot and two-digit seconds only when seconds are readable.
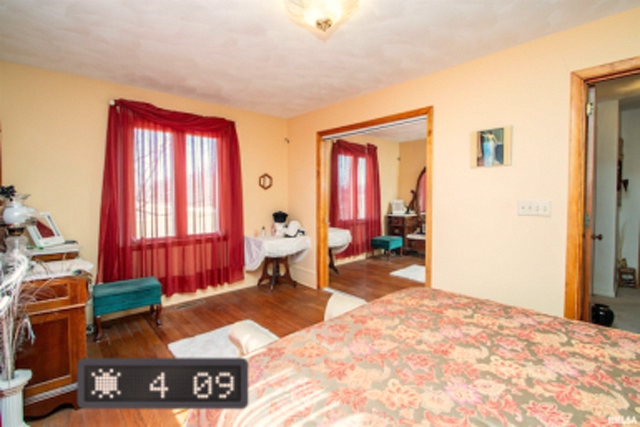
4.09
